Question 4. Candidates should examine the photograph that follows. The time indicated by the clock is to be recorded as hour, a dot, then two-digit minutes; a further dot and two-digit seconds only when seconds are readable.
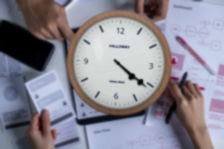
4.21
